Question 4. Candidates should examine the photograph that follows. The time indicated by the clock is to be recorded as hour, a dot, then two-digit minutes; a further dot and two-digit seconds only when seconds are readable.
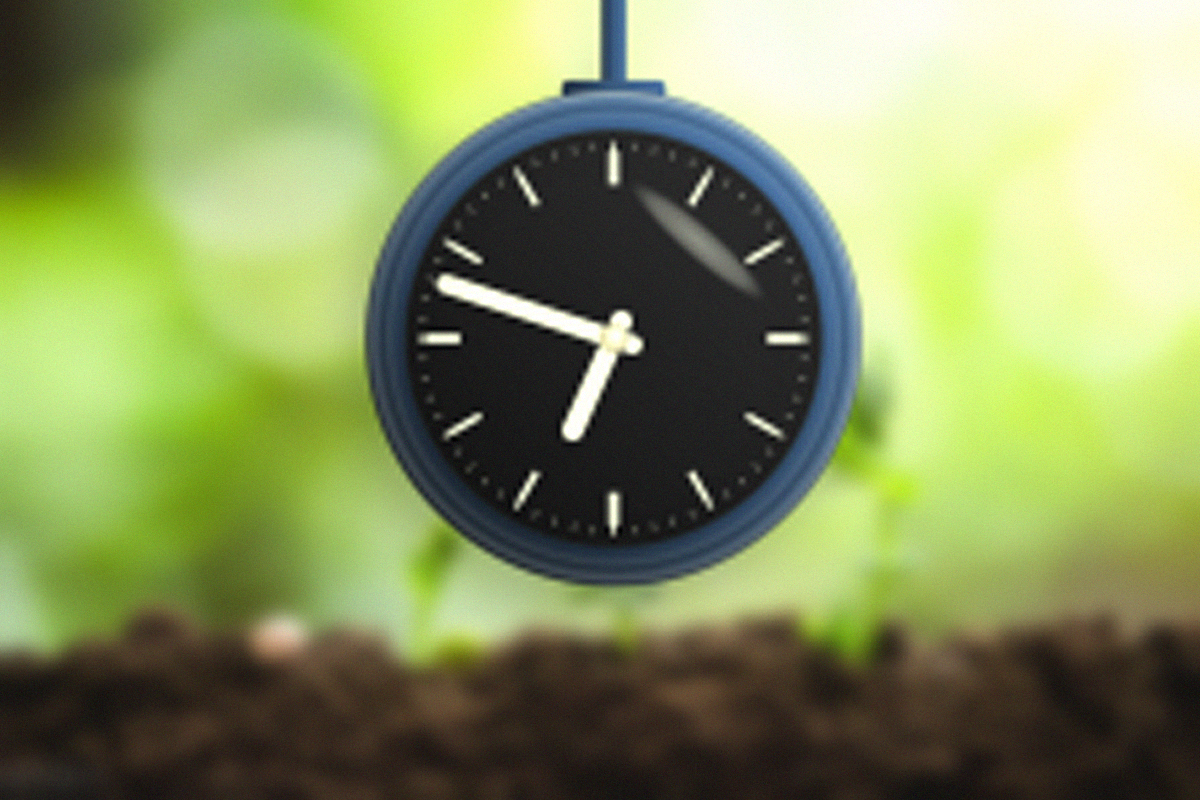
6.48
